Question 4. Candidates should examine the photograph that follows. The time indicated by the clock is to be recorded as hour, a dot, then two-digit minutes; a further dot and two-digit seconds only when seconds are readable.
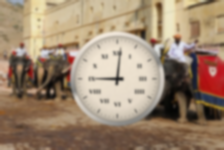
9.01
